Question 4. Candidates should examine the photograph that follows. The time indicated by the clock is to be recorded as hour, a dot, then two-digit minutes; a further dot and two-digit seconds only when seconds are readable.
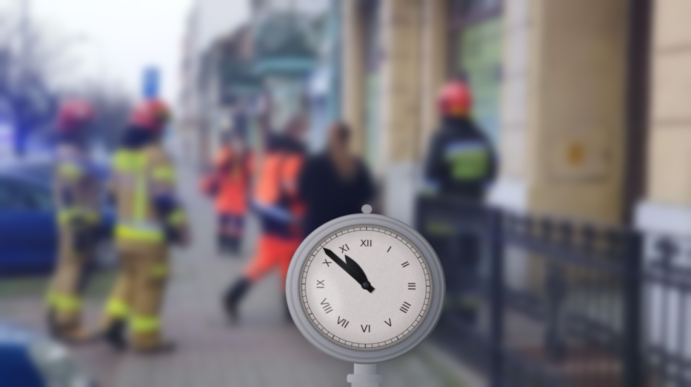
10.52
